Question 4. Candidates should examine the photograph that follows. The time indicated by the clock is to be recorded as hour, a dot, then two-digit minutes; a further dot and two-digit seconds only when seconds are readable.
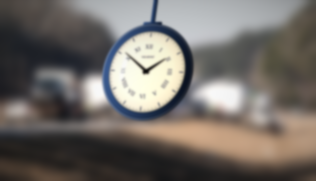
1.51
